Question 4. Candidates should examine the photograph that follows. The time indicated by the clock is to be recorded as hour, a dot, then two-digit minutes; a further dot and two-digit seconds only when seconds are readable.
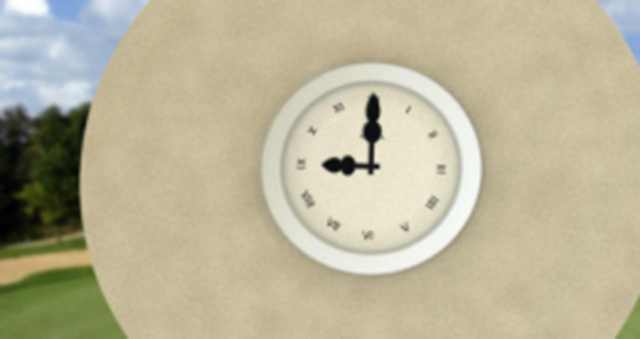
9.00
